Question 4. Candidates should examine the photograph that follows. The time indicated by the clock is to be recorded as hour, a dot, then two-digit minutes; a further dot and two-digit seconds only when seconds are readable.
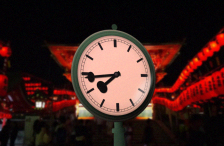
7.44
